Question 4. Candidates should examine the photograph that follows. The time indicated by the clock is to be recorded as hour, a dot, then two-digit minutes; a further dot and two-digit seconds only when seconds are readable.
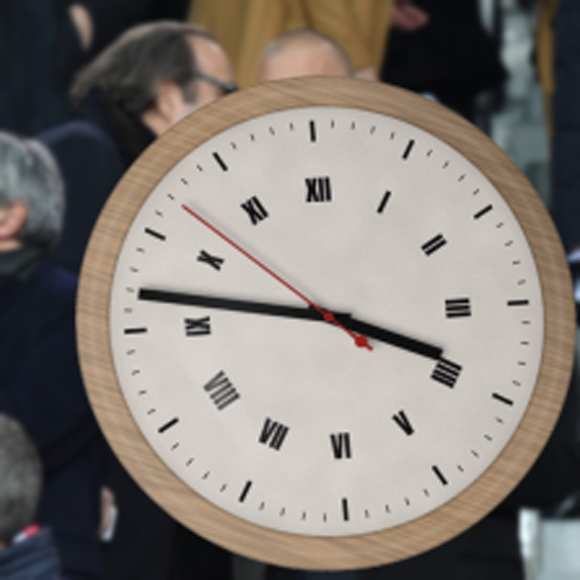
3.46.52
